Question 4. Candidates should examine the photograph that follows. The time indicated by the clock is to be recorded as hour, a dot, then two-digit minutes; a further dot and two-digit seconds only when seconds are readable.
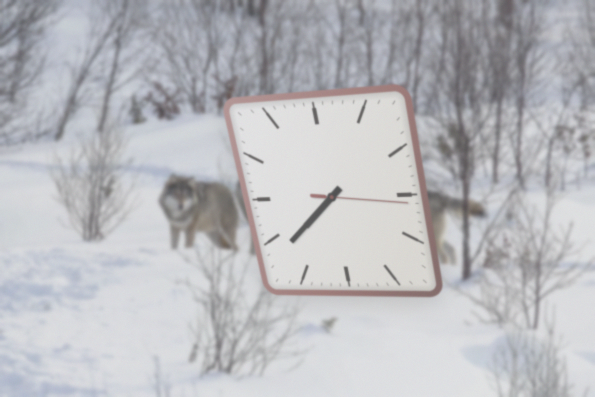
7.38.16
